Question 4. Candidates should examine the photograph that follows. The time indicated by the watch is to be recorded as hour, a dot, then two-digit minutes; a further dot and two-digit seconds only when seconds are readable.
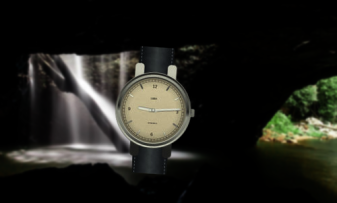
9.14
